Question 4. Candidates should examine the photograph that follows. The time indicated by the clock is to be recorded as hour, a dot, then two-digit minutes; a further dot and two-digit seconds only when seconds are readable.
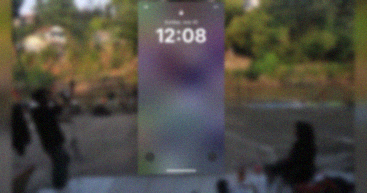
12.08
